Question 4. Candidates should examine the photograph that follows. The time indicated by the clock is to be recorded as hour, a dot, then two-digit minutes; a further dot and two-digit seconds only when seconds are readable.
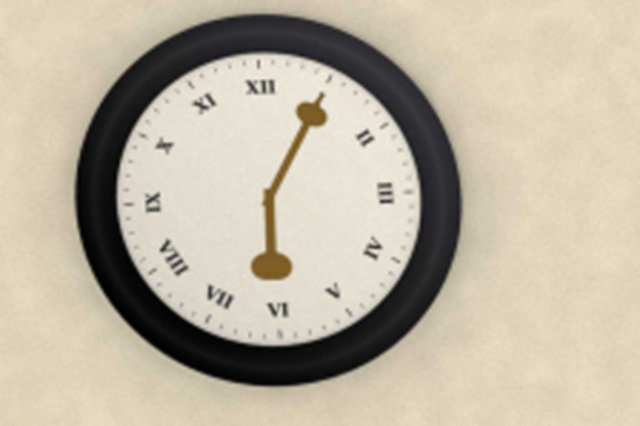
6.05
